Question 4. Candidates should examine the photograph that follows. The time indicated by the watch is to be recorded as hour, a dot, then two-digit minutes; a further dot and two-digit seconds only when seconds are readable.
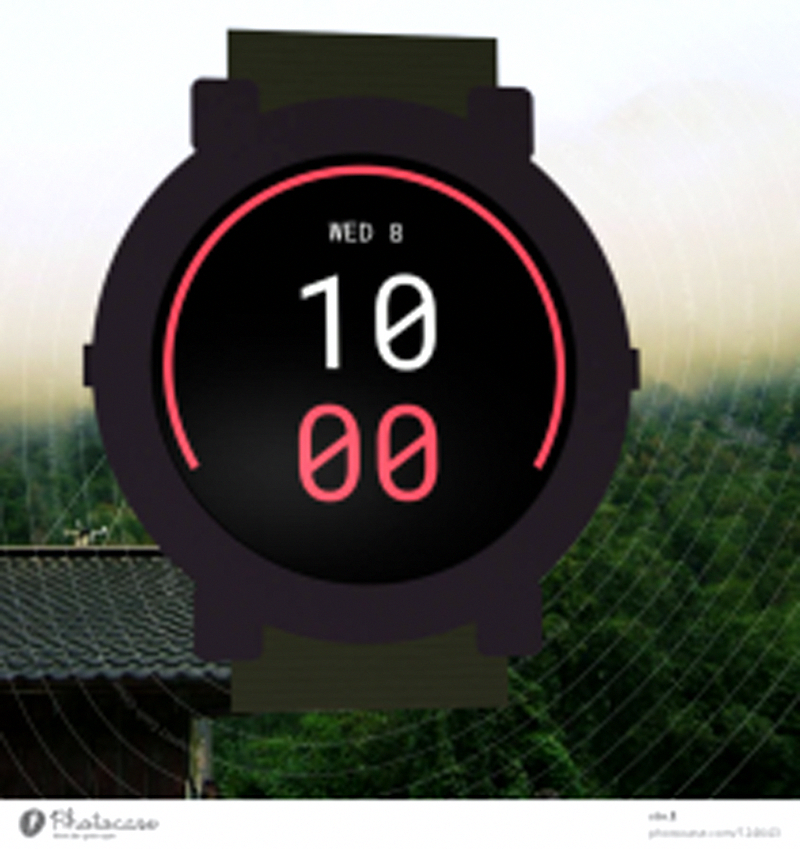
10.00
